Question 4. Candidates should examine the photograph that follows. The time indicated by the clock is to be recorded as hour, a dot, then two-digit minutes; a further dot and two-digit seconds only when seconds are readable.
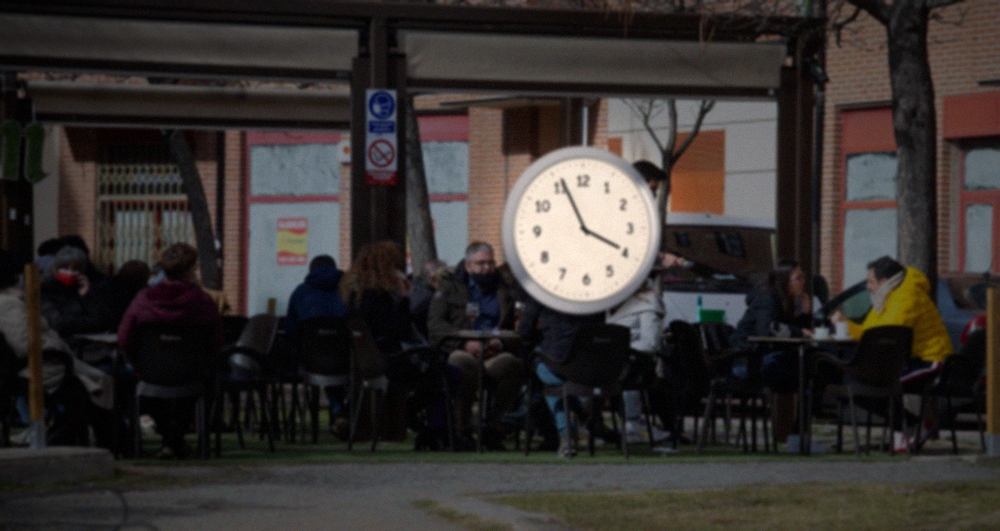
3.56
